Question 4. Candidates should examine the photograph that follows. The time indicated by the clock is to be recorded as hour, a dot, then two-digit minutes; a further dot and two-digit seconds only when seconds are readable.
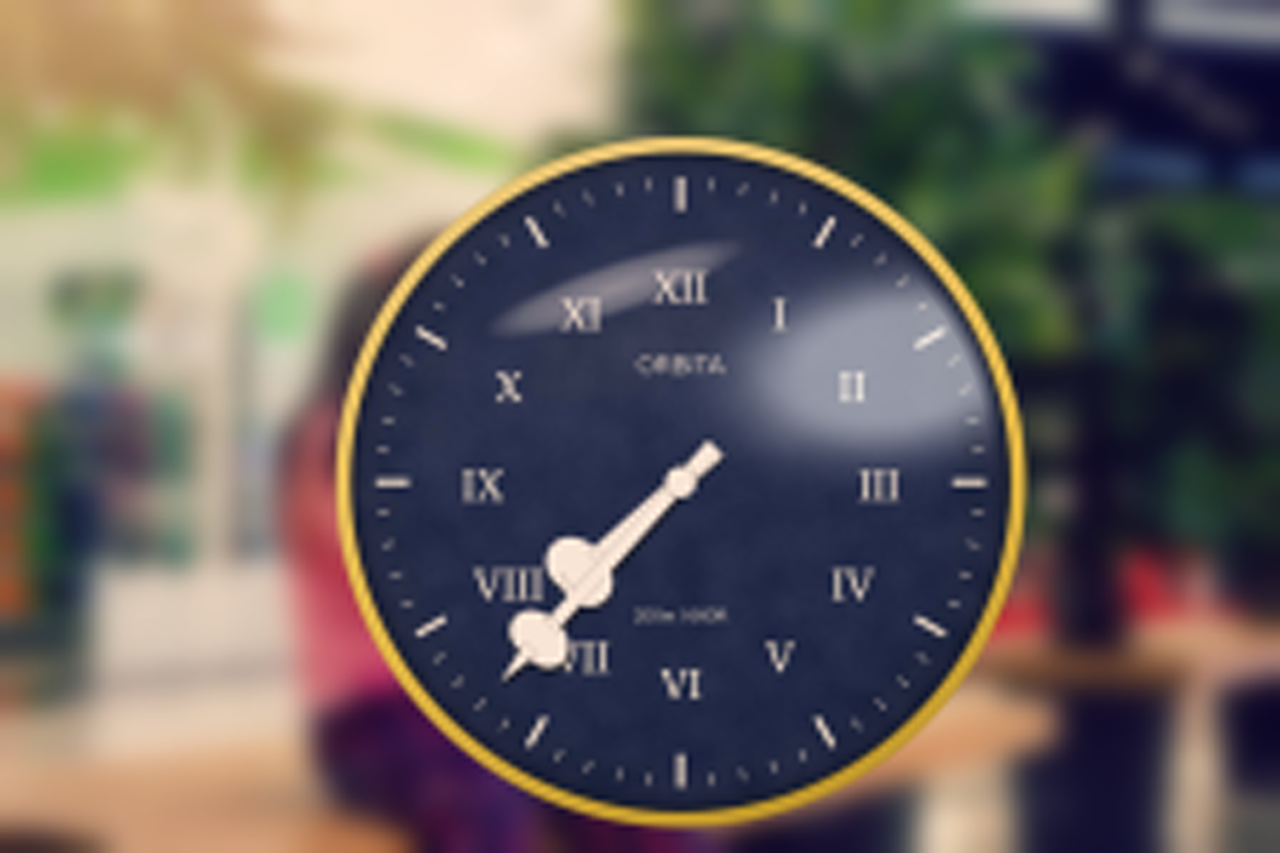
7.37
